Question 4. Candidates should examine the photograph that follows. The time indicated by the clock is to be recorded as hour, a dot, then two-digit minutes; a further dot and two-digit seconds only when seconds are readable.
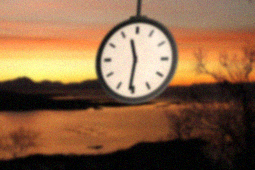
11.31
